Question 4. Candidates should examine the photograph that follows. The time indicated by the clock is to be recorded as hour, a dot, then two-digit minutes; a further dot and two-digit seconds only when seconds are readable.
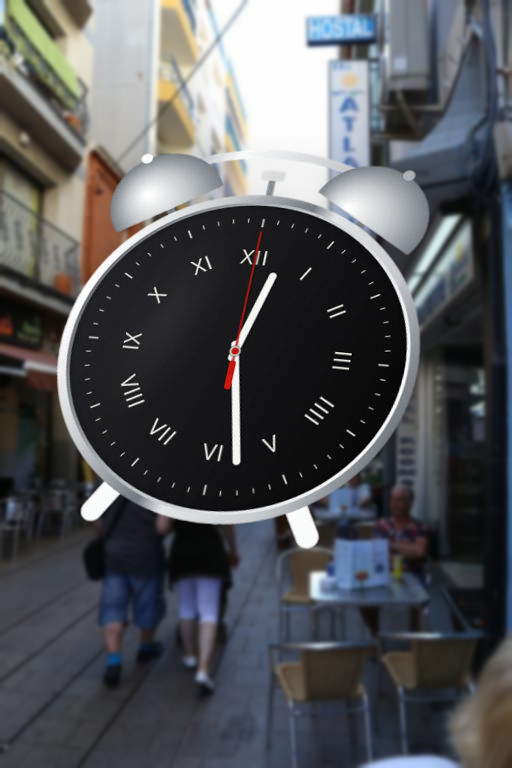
12.28.00
